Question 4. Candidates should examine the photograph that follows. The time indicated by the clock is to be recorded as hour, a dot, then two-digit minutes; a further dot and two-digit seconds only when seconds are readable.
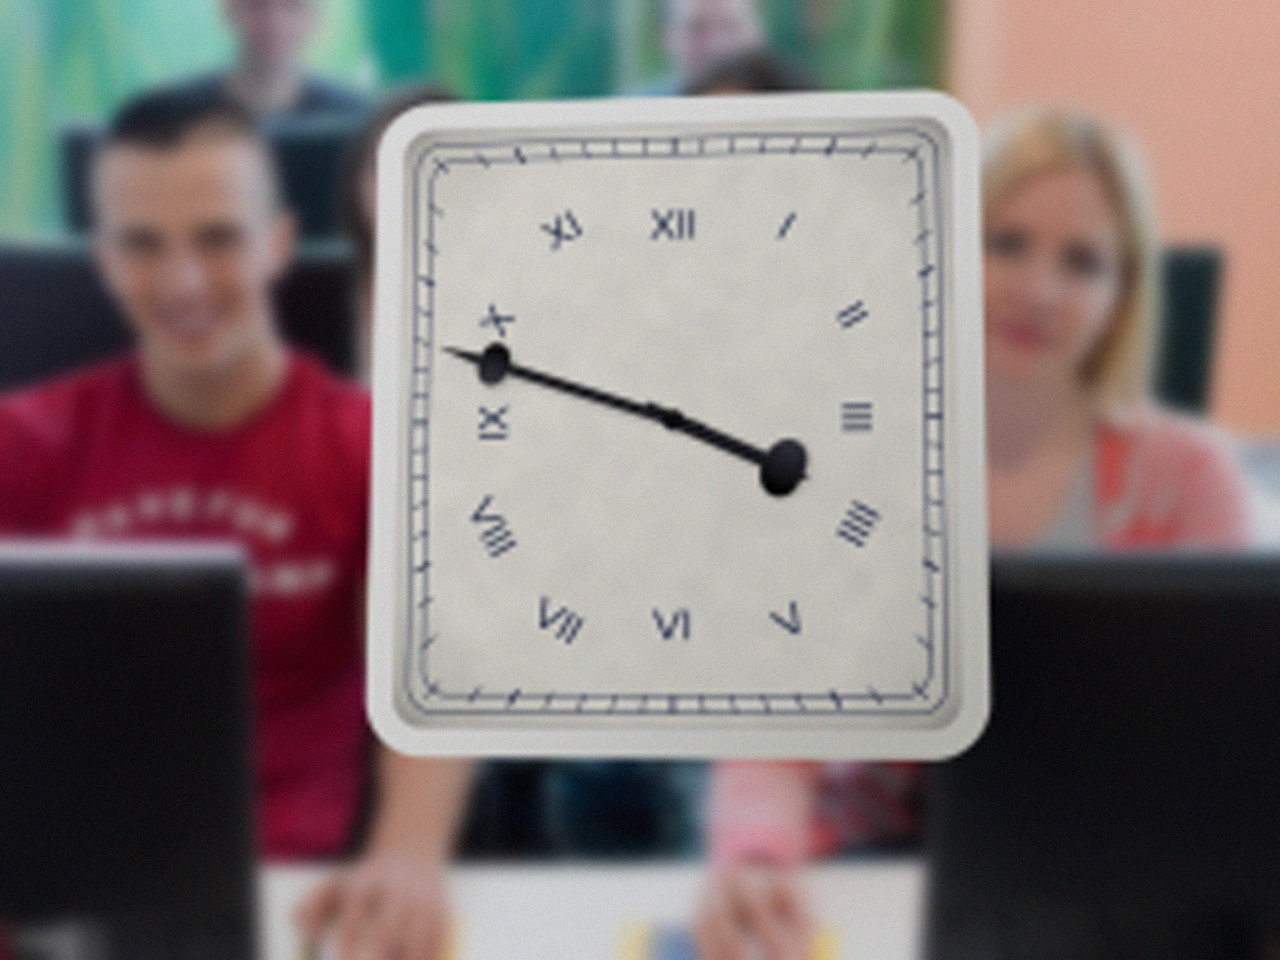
3.48
